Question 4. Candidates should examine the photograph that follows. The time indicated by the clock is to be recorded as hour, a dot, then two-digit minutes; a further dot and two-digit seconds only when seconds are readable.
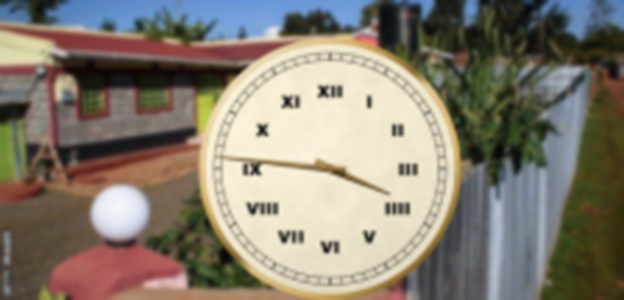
3.46
